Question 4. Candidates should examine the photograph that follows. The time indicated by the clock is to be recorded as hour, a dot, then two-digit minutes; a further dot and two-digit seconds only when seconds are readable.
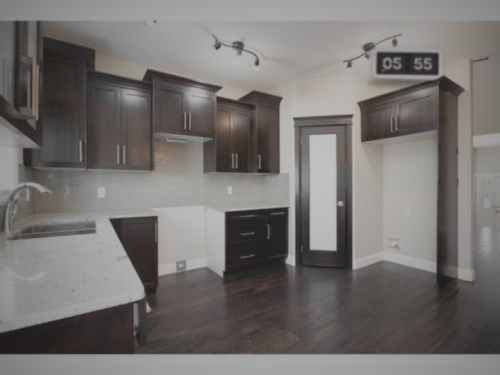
5.55
